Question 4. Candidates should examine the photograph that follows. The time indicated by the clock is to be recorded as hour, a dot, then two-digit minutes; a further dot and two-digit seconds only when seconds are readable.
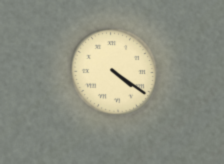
4.21
